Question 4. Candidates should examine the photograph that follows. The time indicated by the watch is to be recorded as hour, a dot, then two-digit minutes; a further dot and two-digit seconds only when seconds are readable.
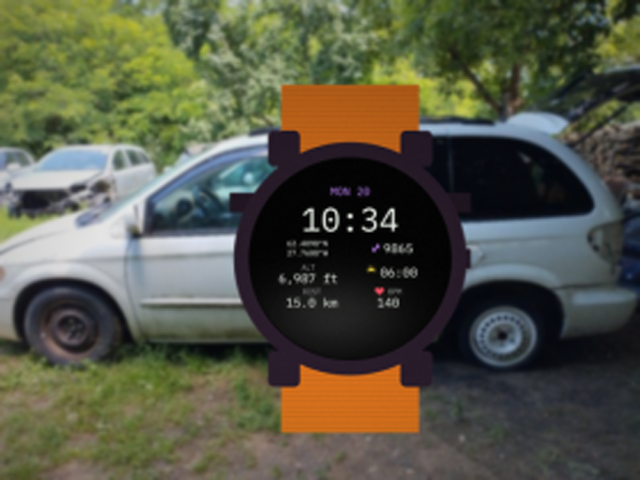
10.34
